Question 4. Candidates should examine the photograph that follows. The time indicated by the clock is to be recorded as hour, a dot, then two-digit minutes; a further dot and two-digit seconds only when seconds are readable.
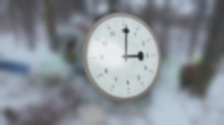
3.01
